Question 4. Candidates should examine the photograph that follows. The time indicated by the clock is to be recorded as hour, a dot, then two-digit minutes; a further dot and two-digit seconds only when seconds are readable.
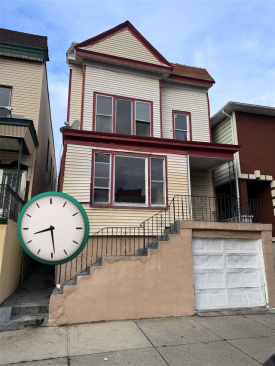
8.29
